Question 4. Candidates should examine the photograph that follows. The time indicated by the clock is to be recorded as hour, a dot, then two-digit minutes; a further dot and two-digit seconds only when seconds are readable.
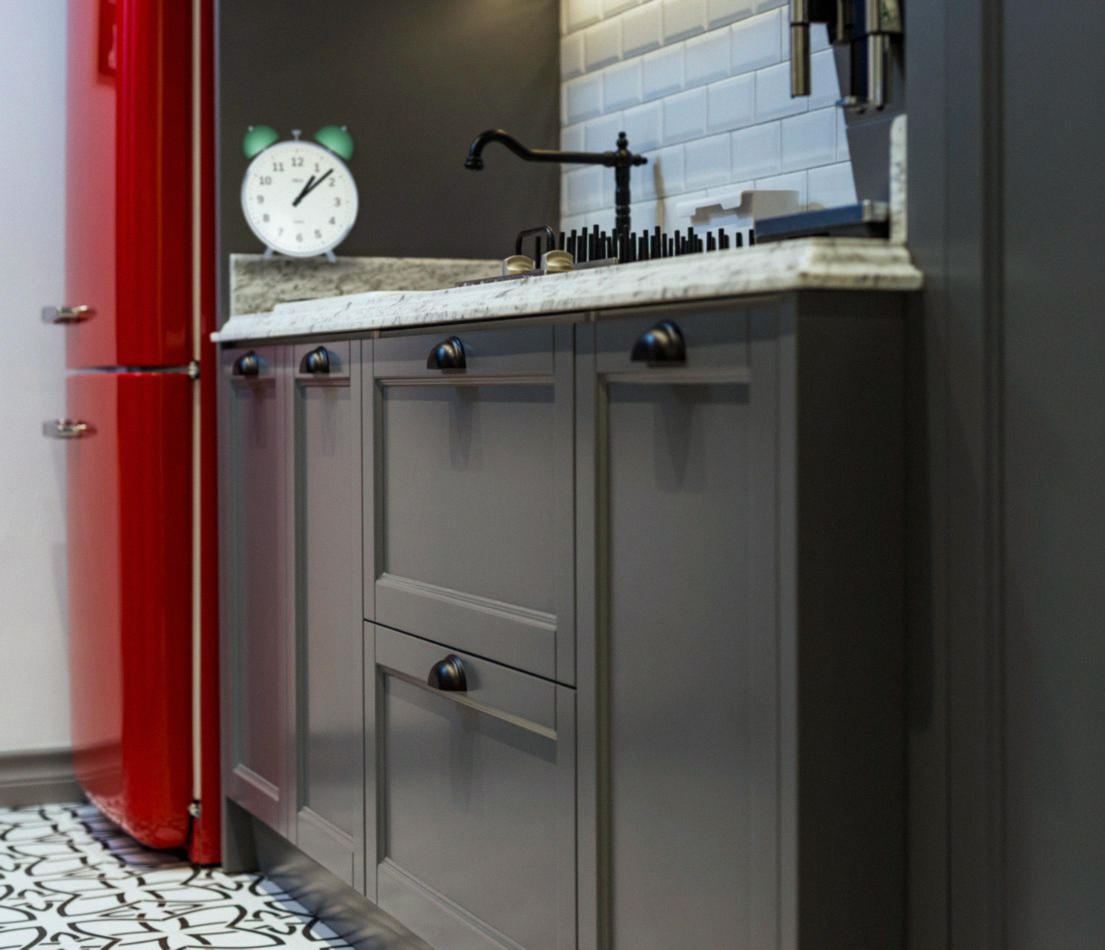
1.08
